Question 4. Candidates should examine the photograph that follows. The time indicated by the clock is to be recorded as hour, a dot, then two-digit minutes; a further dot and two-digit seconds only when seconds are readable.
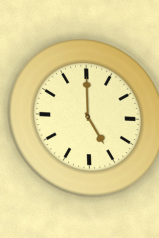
5.00
